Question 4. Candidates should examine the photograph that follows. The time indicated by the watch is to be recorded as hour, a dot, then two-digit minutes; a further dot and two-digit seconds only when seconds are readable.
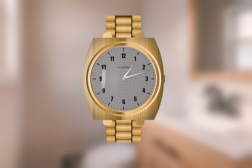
1.12
